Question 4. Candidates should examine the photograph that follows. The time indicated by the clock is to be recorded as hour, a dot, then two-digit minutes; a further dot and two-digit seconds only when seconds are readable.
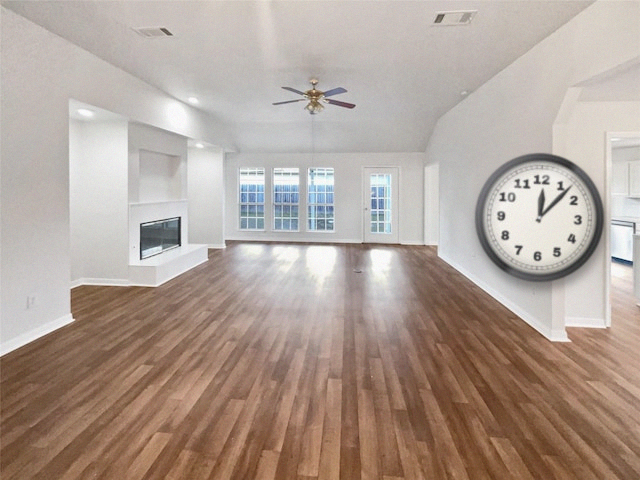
12.07
